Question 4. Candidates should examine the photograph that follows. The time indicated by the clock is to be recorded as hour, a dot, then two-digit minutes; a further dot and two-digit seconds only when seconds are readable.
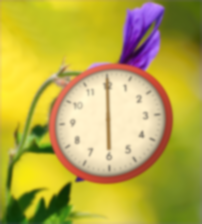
6.00
